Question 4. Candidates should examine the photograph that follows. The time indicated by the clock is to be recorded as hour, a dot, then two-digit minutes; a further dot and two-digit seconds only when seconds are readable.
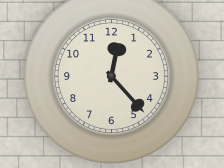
12.23
